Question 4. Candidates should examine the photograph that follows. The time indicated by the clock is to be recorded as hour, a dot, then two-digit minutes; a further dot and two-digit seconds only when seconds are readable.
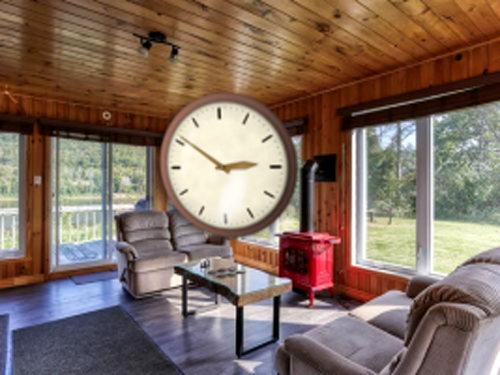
2.51
